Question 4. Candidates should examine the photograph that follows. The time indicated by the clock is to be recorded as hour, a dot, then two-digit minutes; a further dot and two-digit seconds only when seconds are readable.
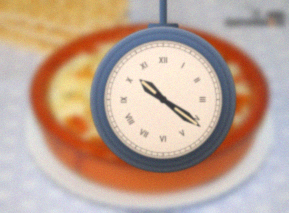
10.21
